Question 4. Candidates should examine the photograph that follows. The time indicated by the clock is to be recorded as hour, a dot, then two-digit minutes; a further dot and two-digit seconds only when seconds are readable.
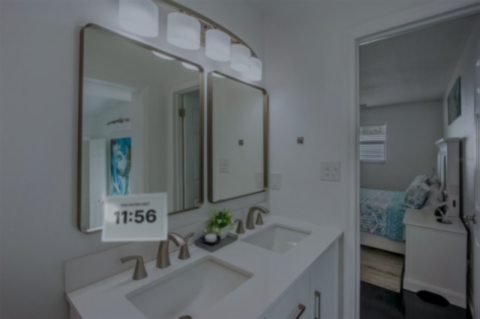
11.56
